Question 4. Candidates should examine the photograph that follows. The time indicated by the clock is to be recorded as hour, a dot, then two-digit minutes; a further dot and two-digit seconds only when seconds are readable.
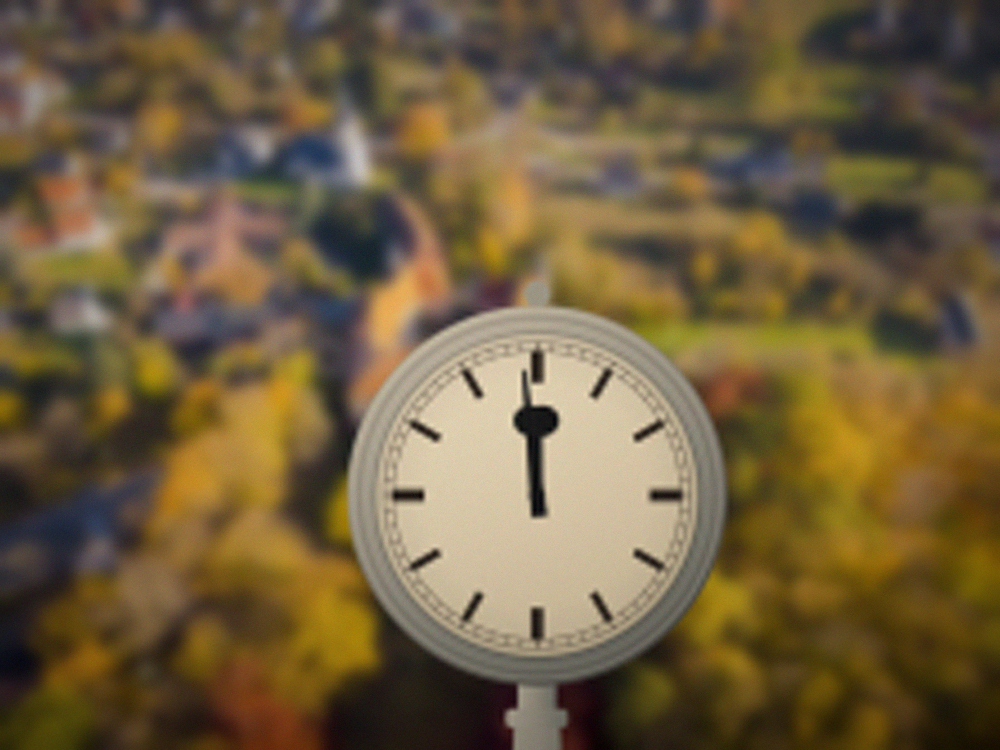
11.59
